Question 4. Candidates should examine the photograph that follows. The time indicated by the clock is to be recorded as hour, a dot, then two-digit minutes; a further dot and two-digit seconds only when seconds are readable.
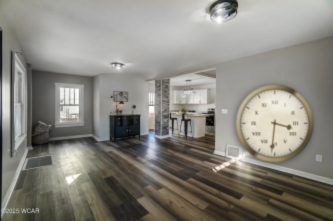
3.31
